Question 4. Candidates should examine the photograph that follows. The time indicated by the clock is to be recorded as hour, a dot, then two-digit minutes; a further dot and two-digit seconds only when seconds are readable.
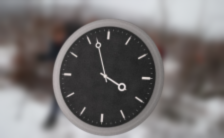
3.57
